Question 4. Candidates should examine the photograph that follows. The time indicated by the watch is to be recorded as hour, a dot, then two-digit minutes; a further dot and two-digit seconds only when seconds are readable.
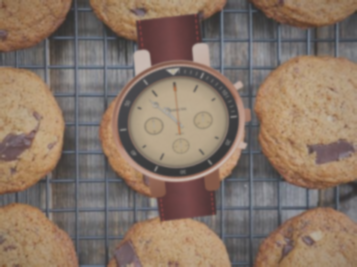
10.53
